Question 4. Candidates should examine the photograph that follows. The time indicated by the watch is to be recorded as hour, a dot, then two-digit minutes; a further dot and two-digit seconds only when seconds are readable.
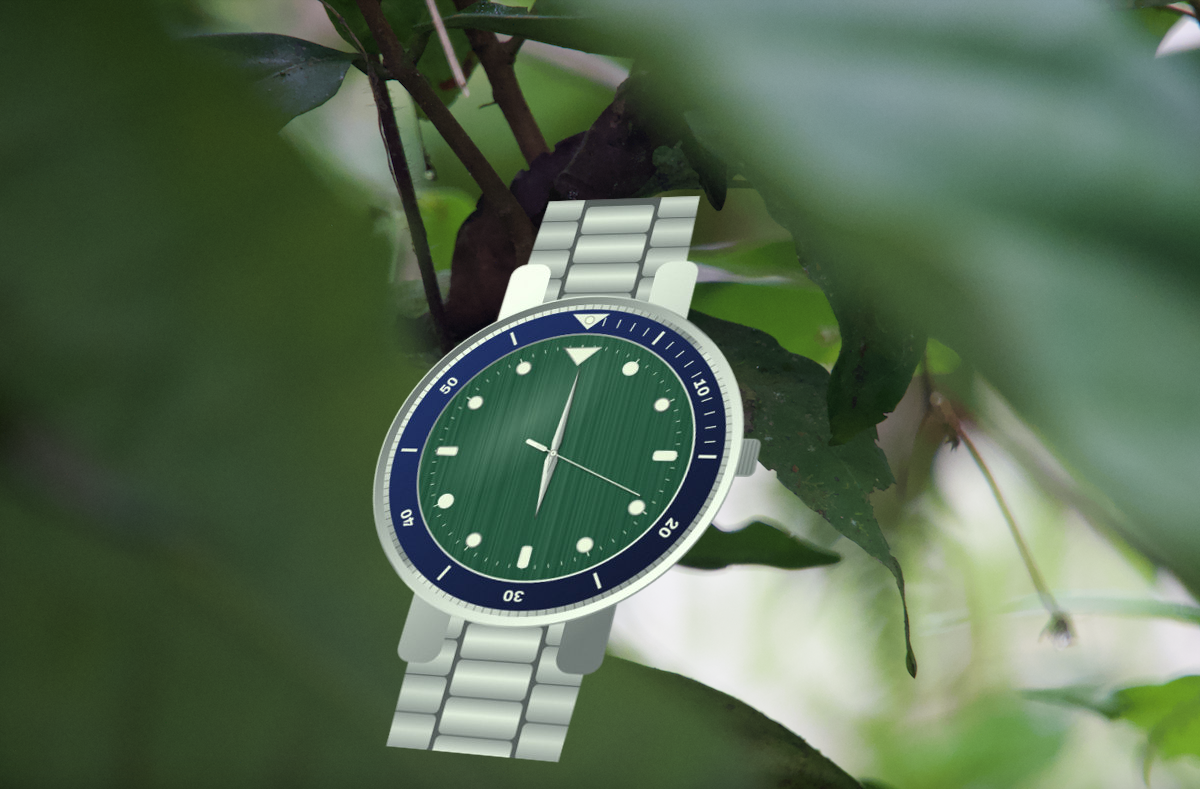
6.00.19
